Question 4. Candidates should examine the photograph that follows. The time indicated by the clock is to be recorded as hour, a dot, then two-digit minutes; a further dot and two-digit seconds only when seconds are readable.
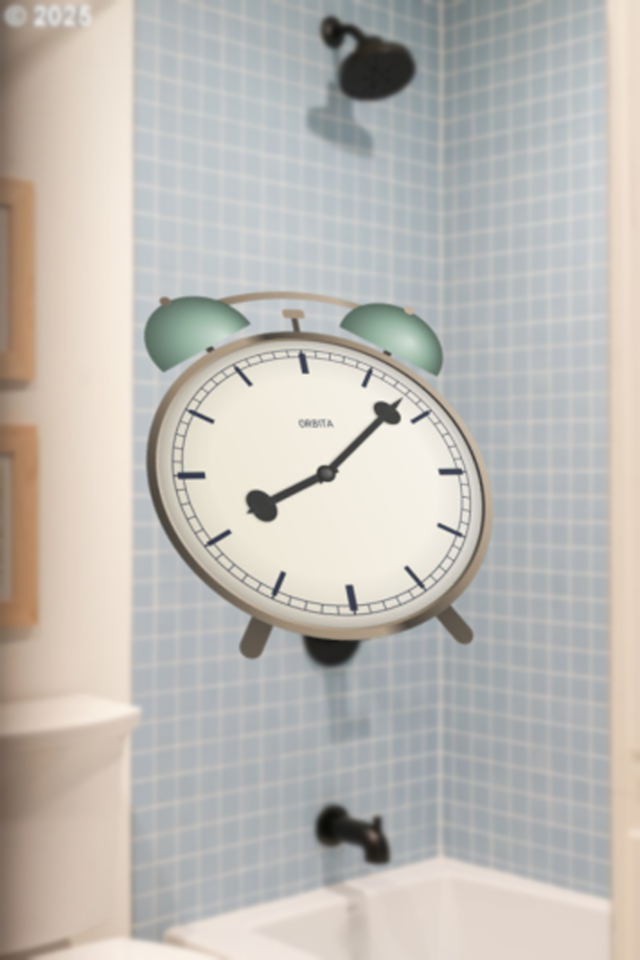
8.08
